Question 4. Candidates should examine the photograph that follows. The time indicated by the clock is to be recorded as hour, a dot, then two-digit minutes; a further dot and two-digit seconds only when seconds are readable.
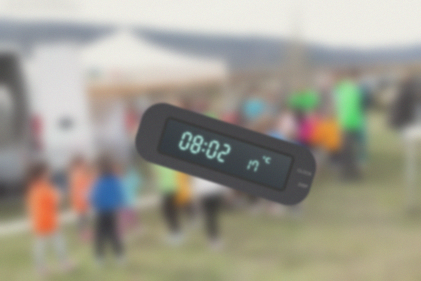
8.02
